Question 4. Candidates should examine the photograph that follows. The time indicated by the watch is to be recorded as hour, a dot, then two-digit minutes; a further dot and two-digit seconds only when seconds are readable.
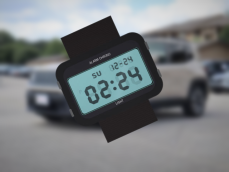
2.24
